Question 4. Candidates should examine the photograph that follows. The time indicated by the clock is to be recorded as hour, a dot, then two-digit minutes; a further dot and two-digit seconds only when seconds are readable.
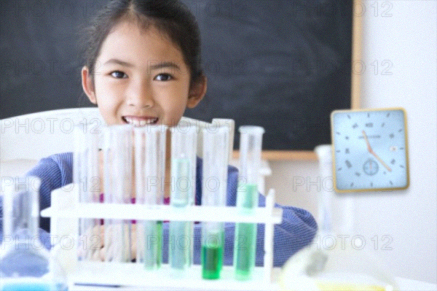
11.23
